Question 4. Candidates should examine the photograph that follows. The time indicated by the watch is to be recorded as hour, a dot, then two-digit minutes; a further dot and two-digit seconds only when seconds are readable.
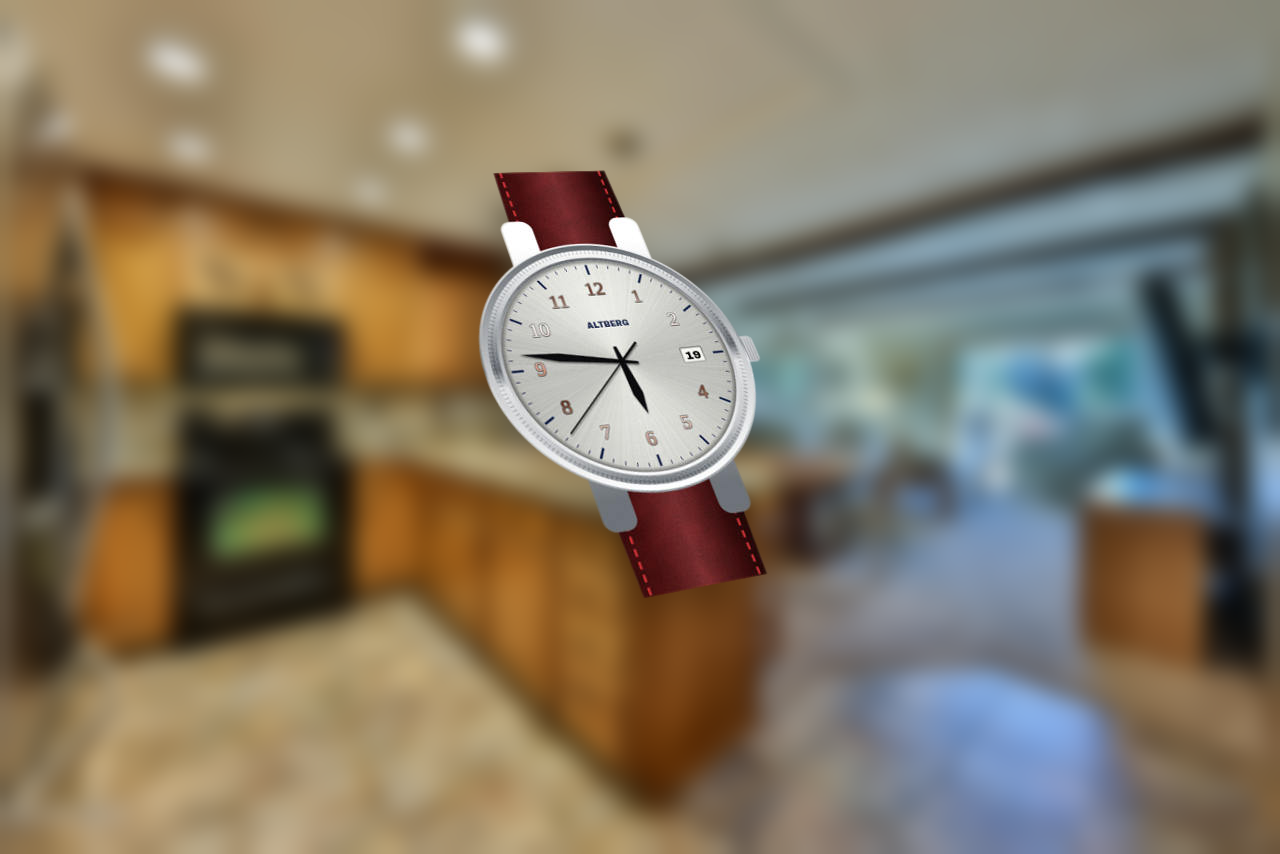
5.46.38
